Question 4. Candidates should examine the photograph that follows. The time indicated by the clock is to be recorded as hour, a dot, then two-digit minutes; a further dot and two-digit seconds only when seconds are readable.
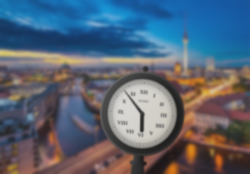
5.53
